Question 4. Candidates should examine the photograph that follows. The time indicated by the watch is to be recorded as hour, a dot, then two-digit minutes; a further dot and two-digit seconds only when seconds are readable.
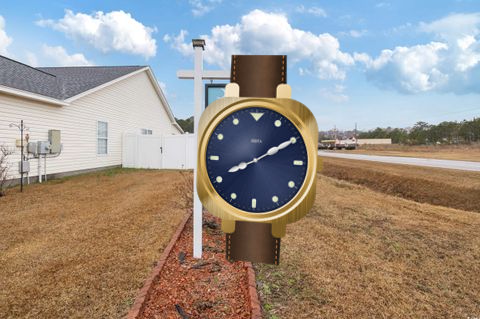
8.10
